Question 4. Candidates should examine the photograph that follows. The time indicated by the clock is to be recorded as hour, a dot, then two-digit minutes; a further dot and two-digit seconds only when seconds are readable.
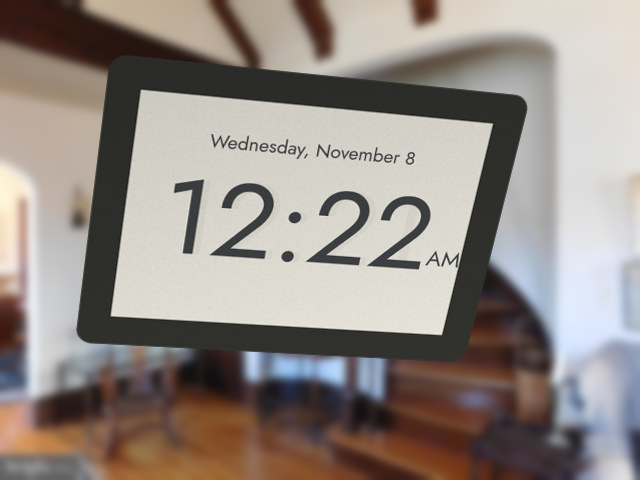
12.22
